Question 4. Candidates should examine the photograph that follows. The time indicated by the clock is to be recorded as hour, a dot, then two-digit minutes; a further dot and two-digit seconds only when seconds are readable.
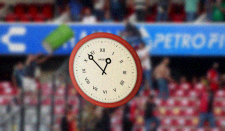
12.53
